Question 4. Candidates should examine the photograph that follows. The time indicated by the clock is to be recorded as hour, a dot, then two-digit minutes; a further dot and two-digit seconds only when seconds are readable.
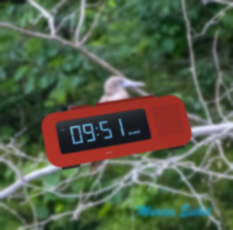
9.51
